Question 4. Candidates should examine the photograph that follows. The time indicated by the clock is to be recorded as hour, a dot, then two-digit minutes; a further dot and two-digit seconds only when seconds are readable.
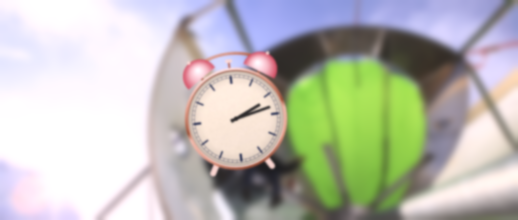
2.13
